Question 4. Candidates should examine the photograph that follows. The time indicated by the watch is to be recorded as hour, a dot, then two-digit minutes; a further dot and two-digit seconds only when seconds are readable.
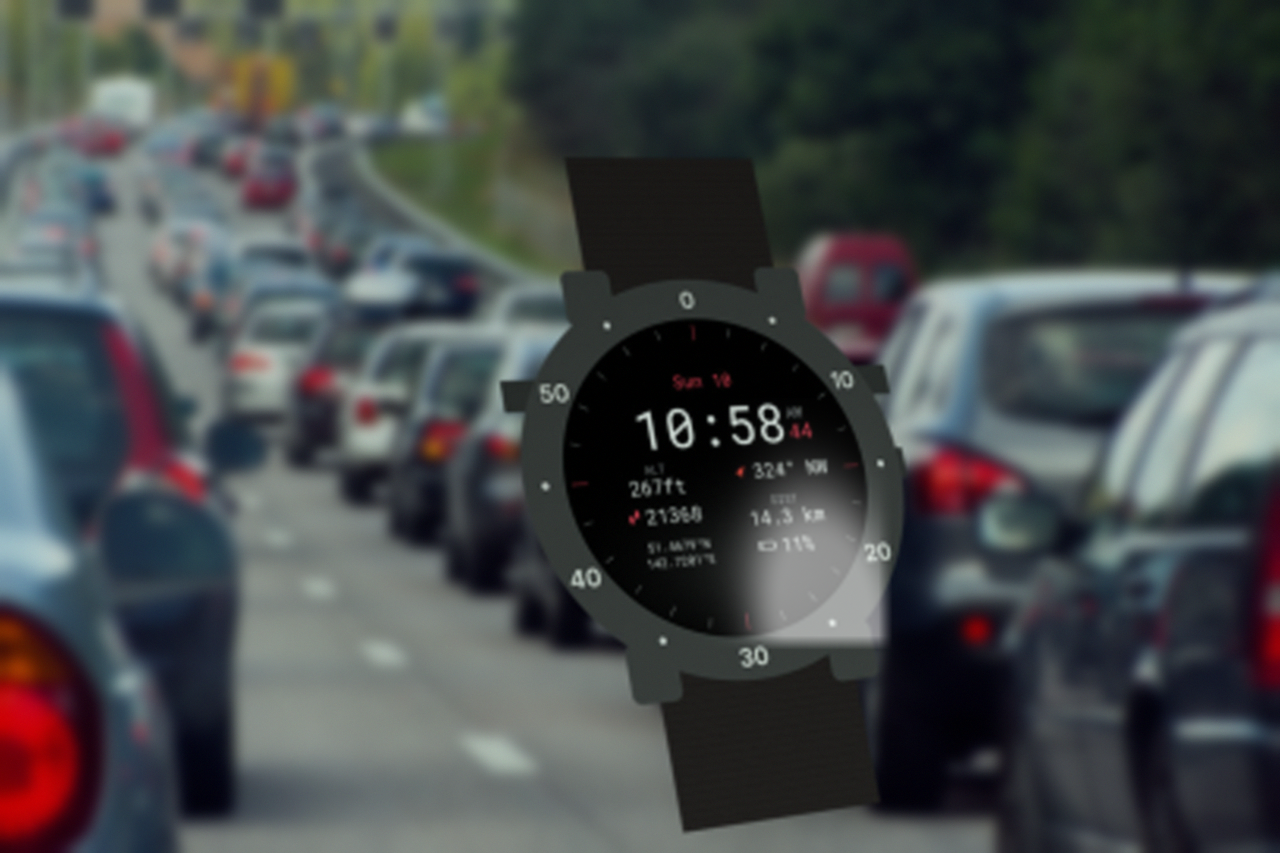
10.58
